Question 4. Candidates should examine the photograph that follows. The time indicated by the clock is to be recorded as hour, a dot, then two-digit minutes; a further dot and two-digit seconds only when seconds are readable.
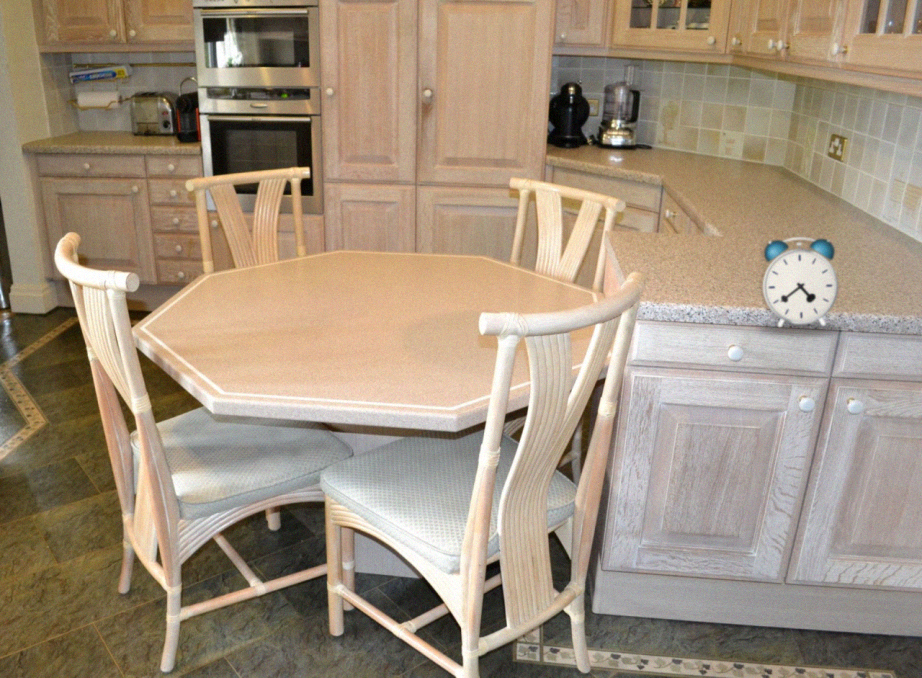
4.39
